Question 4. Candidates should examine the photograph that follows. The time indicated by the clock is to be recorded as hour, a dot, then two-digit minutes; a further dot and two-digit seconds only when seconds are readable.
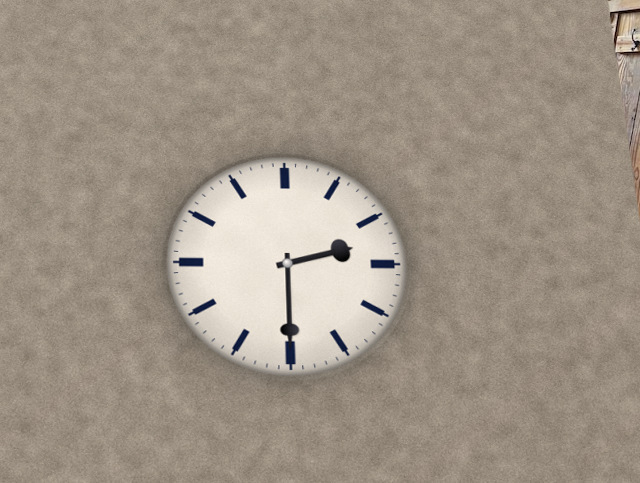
2.30
